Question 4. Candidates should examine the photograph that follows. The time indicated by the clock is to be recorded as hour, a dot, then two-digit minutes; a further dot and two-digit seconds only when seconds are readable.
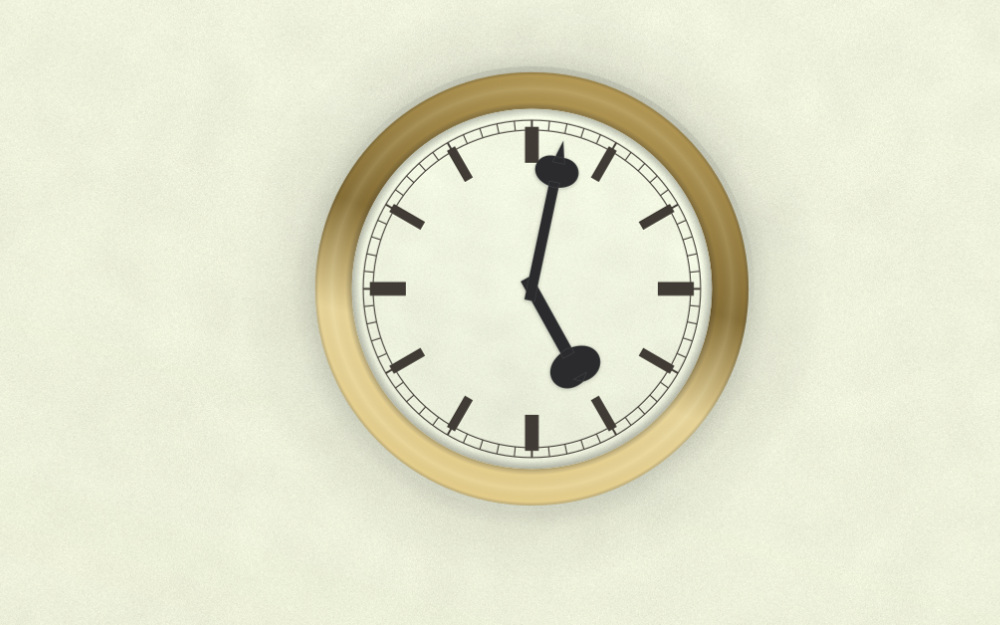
5.02
